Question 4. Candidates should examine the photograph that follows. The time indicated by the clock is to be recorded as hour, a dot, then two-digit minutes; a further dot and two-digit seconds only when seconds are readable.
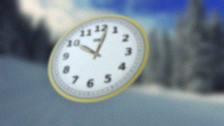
10.02
